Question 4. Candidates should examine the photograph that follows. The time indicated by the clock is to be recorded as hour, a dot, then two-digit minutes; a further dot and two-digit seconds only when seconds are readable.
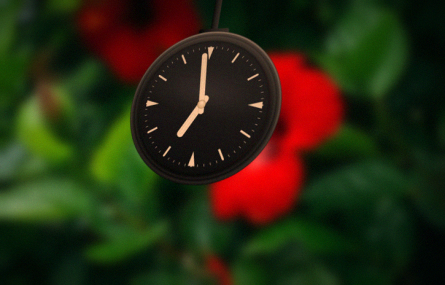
6.59
